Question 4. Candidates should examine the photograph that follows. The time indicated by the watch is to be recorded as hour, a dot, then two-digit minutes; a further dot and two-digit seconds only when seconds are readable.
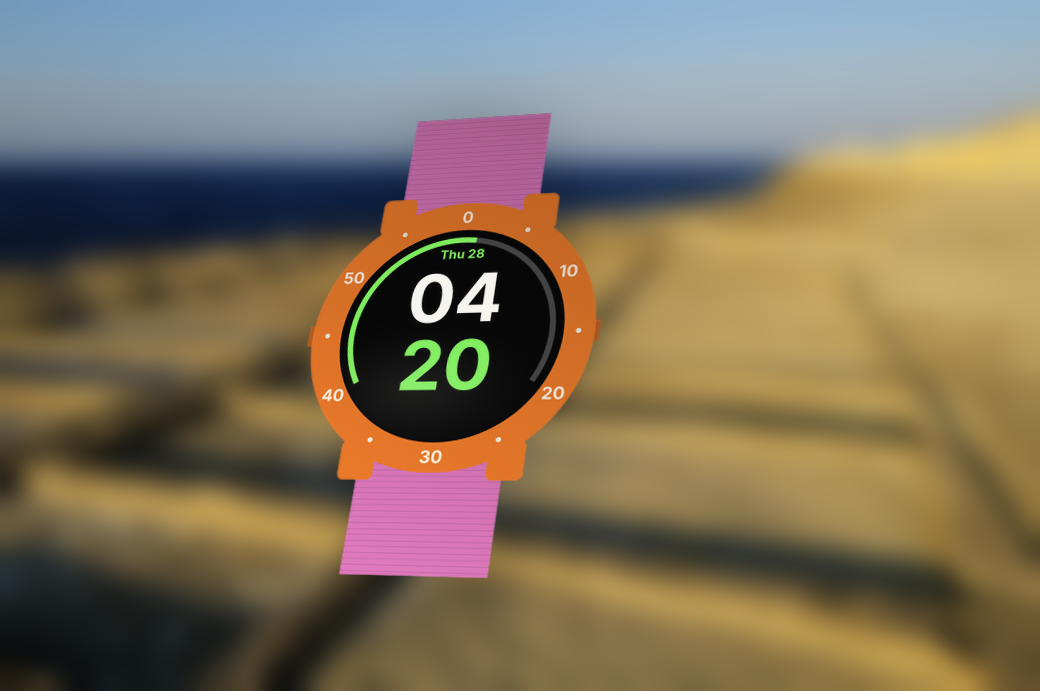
4.20
